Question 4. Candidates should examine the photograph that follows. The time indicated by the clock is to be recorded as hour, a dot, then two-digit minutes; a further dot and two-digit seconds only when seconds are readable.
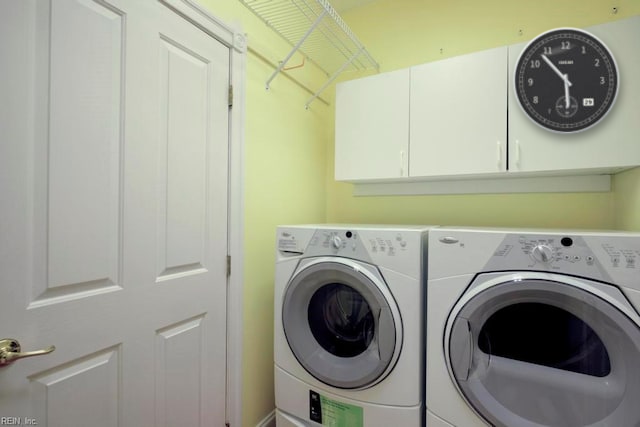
5.53
